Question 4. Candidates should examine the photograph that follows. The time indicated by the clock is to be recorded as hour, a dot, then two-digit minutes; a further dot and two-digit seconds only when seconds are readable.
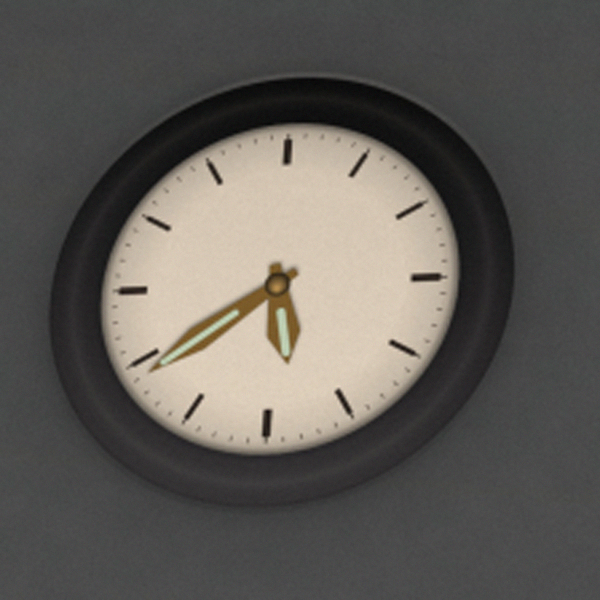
5.39
